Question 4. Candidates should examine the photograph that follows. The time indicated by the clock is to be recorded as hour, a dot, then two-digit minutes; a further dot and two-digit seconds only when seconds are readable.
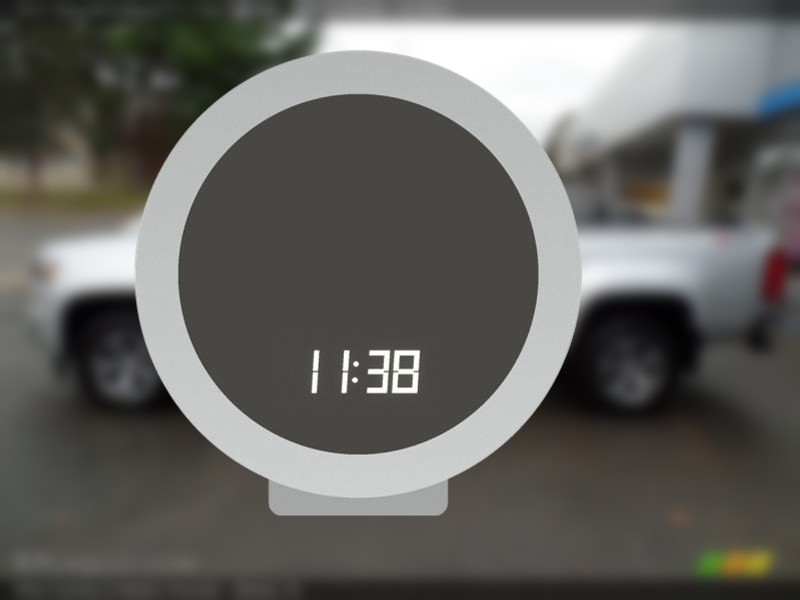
11.38
